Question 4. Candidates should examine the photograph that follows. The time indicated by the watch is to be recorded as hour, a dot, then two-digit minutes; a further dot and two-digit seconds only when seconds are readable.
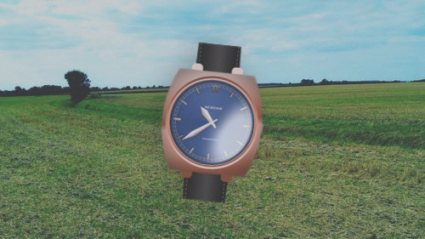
10.39
